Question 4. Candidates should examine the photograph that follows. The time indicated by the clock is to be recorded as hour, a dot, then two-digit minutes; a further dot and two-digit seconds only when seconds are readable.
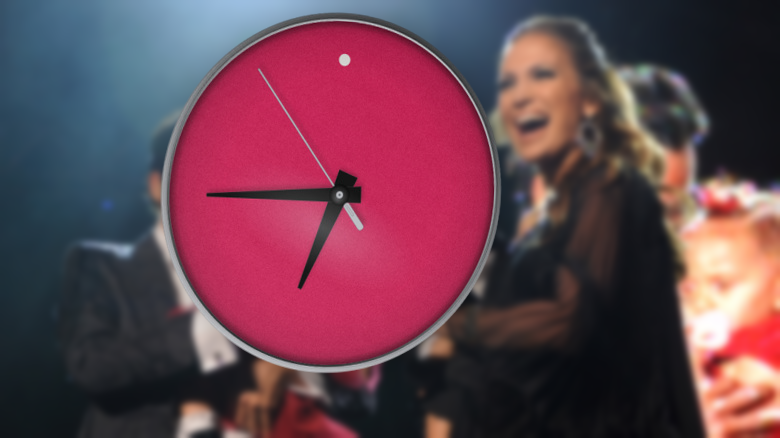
6.44.54
